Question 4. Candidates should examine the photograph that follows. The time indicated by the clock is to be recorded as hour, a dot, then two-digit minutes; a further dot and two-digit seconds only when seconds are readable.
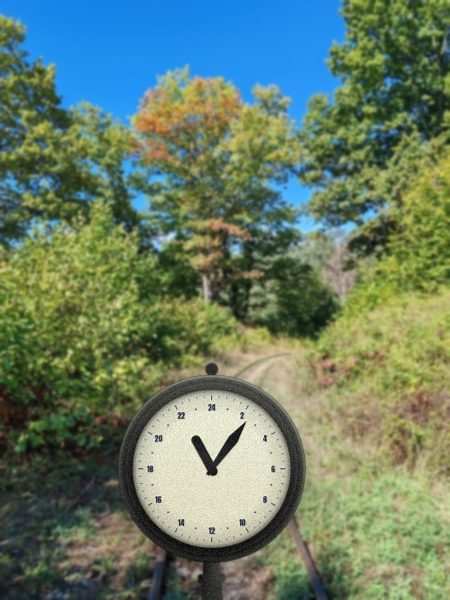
22.06
